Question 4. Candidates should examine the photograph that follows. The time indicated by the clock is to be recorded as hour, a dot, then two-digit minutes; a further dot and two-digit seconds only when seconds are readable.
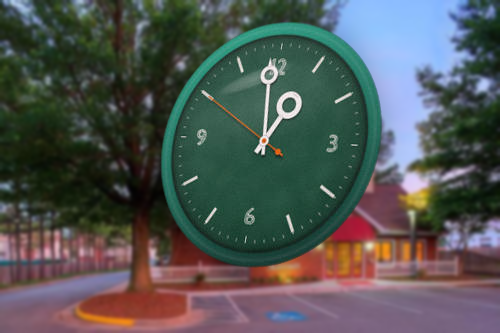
12.58.50
